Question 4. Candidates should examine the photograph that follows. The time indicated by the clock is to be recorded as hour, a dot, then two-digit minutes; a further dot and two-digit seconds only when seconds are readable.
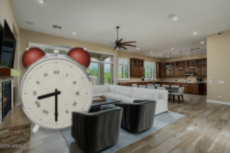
8.30
